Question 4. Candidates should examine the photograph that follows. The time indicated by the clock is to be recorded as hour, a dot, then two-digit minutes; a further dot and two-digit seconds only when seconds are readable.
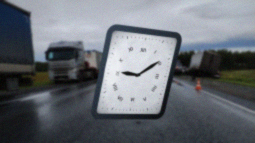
9.09
